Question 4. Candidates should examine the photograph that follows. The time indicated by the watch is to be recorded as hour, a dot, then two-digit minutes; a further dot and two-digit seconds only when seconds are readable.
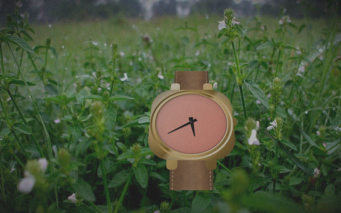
5.40
